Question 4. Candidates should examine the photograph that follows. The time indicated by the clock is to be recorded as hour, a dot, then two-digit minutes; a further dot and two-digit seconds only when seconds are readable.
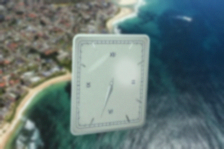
6.33
